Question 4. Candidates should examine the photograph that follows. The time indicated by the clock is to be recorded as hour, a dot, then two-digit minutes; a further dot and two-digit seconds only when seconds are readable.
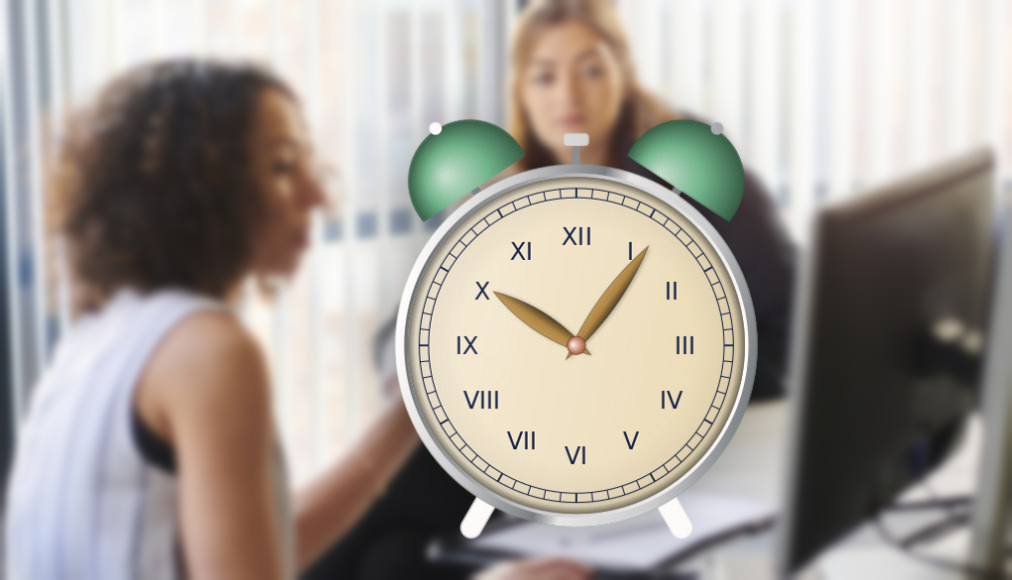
10.06
